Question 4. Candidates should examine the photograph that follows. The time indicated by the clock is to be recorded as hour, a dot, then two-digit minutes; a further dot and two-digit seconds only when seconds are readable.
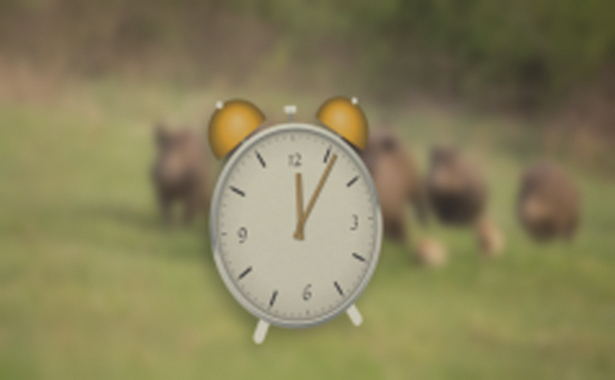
12.06
